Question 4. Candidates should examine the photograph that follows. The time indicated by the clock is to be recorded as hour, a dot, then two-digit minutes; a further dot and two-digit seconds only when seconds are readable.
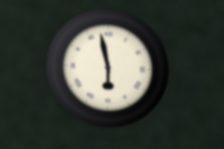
5.58
